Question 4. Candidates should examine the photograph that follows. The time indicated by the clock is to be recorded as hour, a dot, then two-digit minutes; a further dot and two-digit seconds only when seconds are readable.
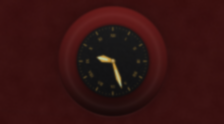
9.27
